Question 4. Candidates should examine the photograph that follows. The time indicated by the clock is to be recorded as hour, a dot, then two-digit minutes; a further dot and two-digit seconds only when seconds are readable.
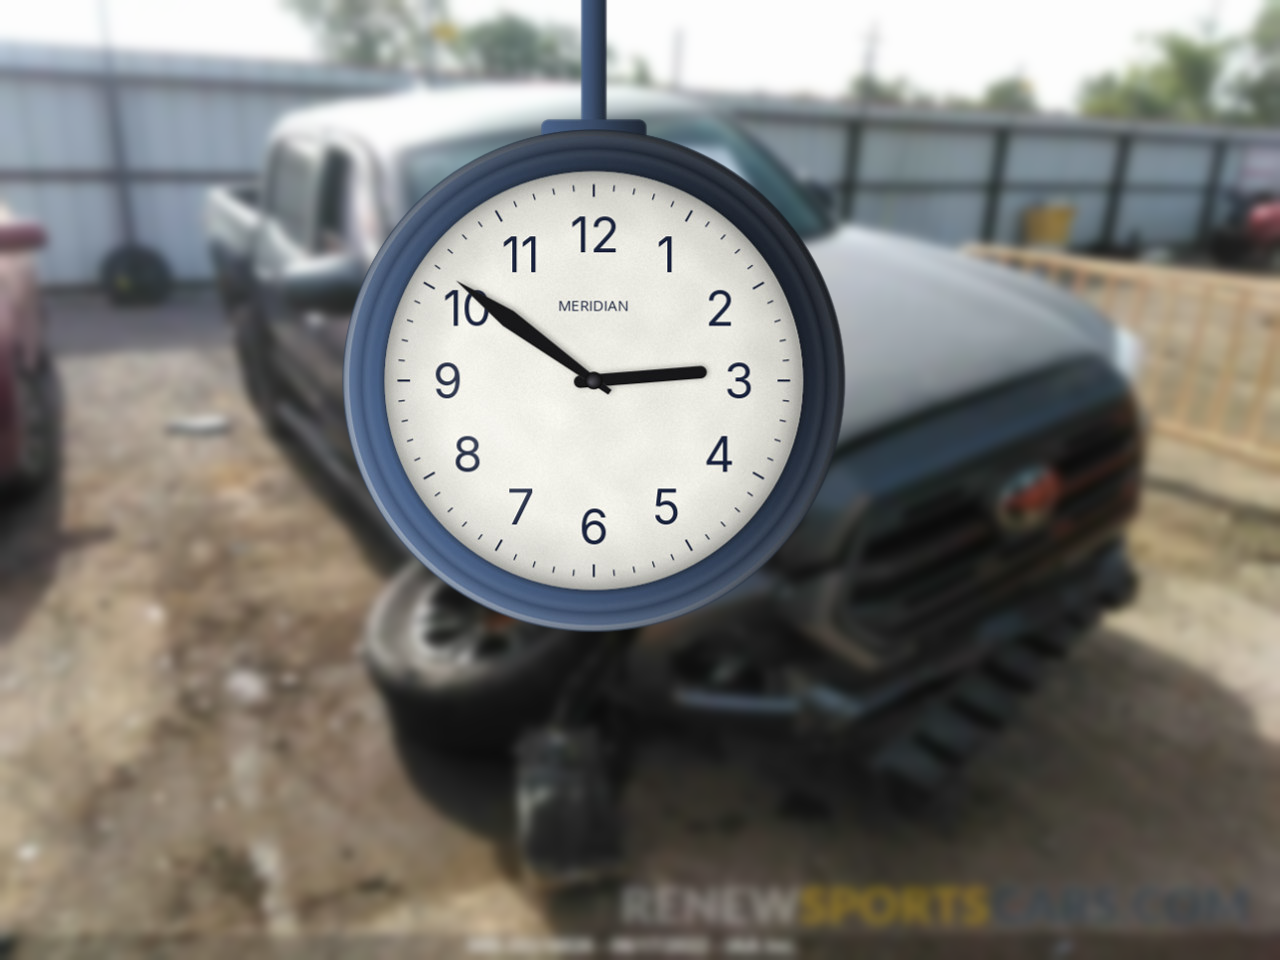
2.51
